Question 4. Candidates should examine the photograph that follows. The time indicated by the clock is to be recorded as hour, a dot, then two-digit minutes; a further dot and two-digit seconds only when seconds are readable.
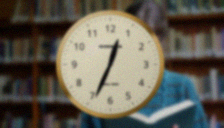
12.34
